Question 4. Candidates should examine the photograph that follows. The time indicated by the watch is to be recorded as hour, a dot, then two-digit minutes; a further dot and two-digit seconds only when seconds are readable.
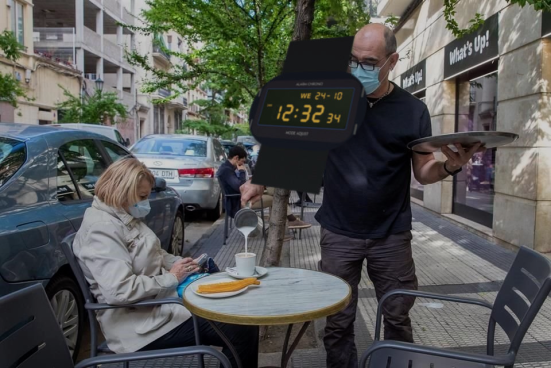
12.32.34
